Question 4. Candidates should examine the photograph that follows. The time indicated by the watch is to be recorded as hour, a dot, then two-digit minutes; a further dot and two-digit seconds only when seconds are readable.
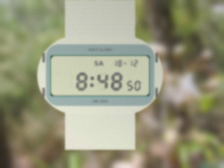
8.48.50
